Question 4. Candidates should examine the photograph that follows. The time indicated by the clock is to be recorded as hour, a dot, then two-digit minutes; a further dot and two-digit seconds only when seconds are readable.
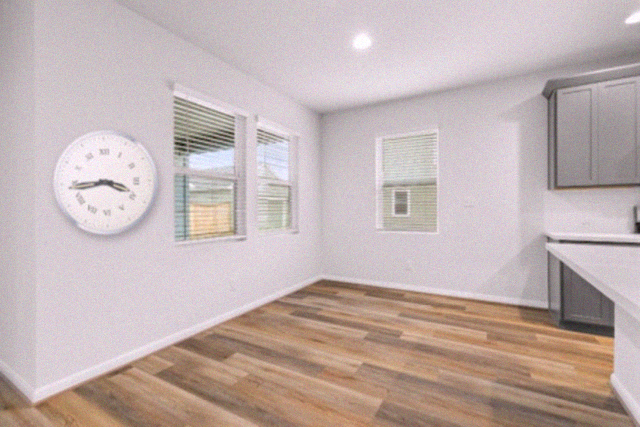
3.44
